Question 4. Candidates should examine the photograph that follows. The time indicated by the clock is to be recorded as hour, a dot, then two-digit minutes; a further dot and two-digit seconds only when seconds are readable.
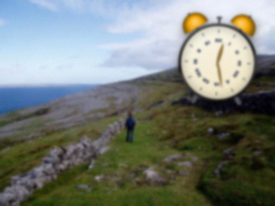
12.28
